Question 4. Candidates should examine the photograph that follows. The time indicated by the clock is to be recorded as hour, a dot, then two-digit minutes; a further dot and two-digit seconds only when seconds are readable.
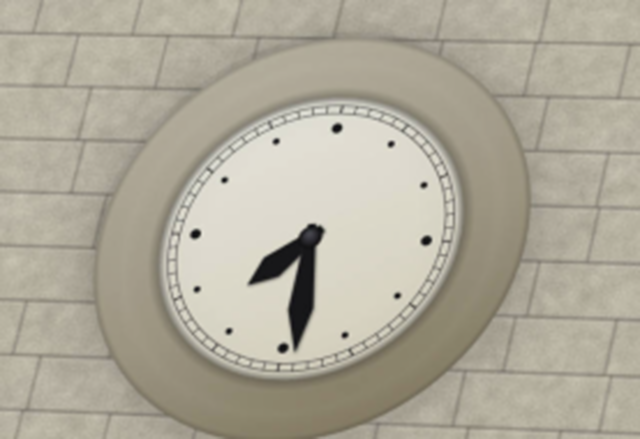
7.29
